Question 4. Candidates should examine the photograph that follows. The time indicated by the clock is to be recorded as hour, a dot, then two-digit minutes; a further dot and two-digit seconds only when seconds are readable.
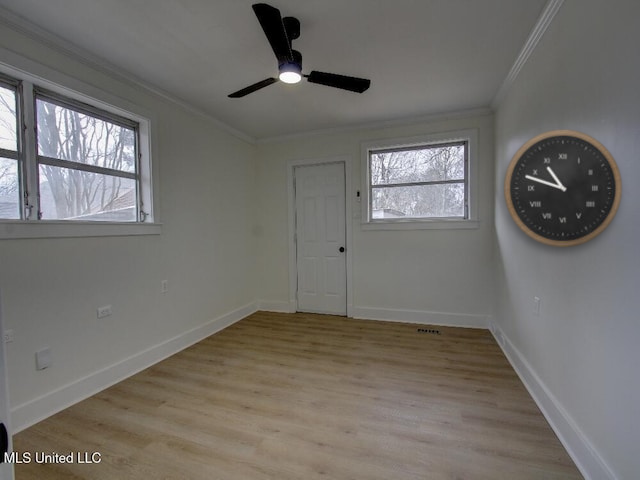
10.48
